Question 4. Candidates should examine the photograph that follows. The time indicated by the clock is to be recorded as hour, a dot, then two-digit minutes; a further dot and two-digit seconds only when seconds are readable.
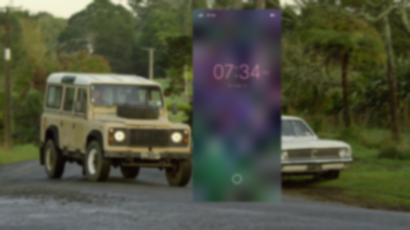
7.34
